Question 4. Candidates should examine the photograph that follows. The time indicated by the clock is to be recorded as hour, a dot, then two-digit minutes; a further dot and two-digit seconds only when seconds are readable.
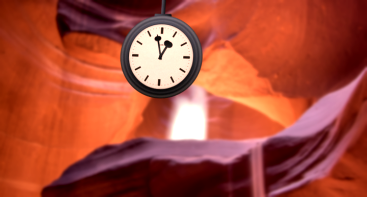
12.58
